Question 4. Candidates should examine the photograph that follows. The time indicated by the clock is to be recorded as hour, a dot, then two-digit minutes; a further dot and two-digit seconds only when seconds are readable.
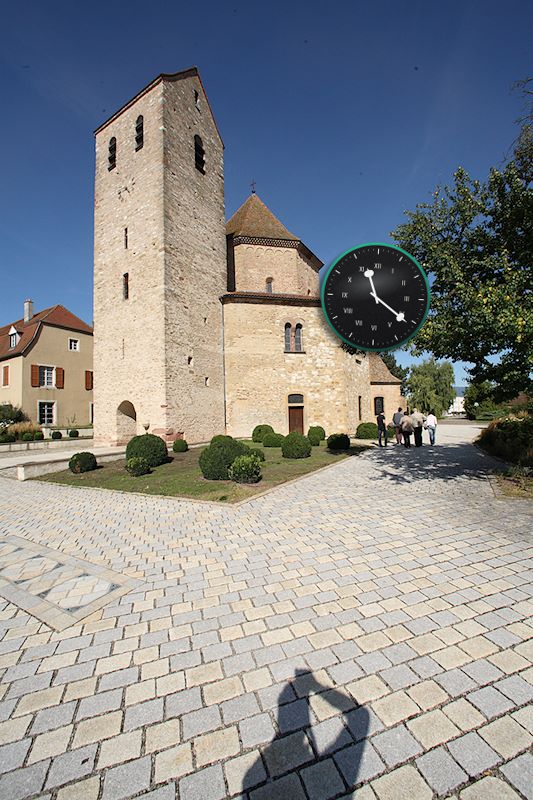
11.21
